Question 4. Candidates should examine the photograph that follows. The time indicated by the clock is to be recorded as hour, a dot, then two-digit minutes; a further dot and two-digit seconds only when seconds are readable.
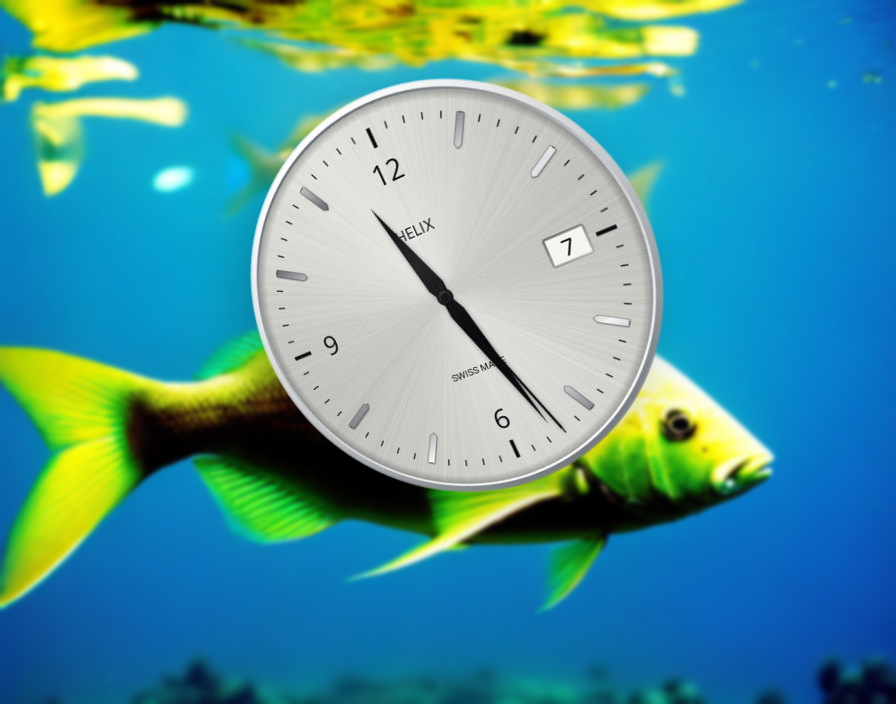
11.27.27
